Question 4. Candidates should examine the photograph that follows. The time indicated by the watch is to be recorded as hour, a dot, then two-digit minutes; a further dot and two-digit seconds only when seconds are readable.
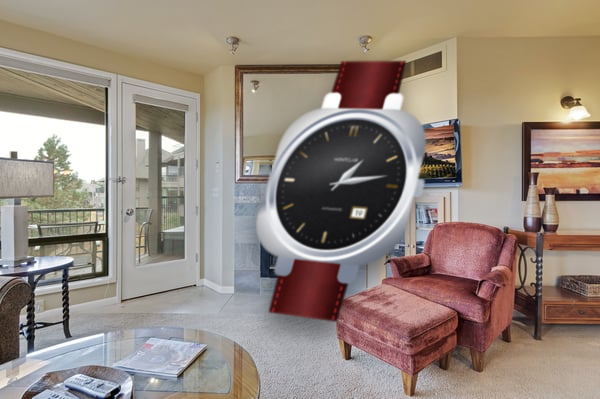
1.13
